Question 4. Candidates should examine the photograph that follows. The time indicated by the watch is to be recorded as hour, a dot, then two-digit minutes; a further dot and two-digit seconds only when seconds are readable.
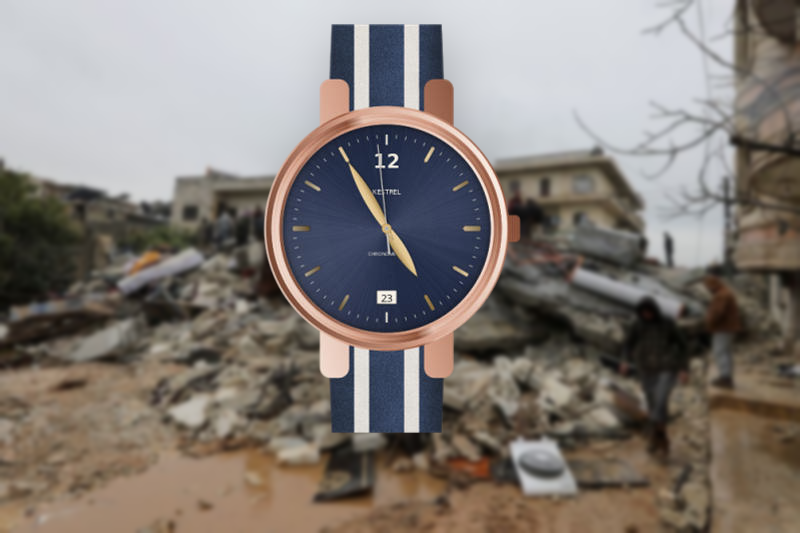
4.54.59
